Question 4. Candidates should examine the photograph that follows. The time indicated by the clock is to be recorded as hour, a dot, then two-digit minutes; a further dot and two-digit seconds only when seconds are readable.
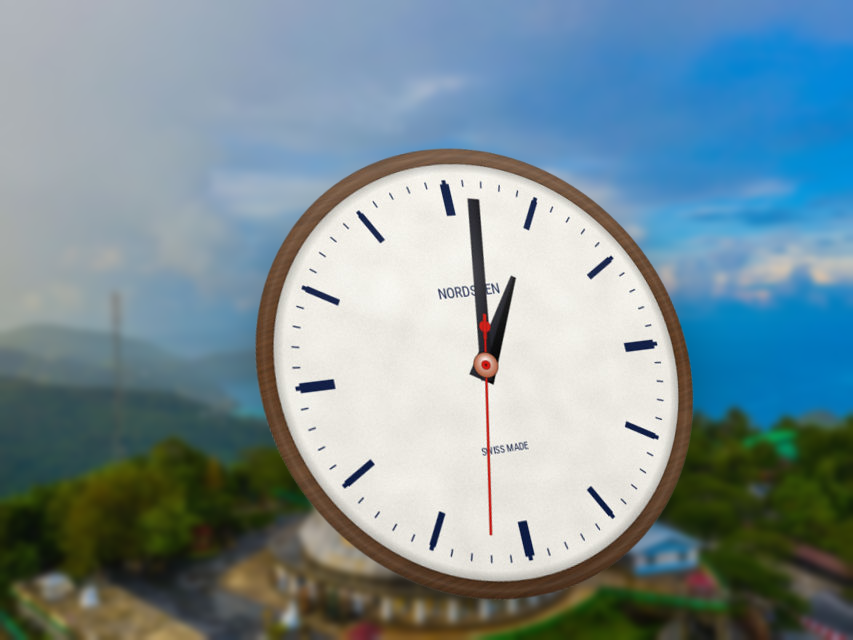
1.01.32
